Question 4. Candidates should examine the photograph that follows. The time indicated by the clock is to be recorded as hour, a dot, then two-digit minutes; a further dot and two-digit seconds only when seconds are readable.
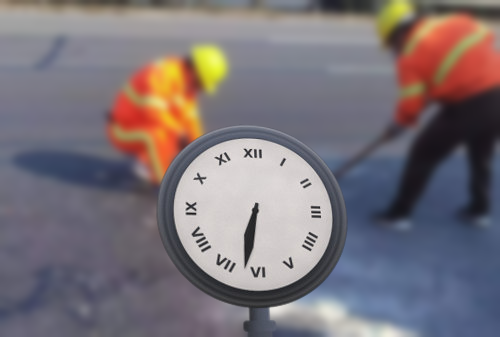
6.32
